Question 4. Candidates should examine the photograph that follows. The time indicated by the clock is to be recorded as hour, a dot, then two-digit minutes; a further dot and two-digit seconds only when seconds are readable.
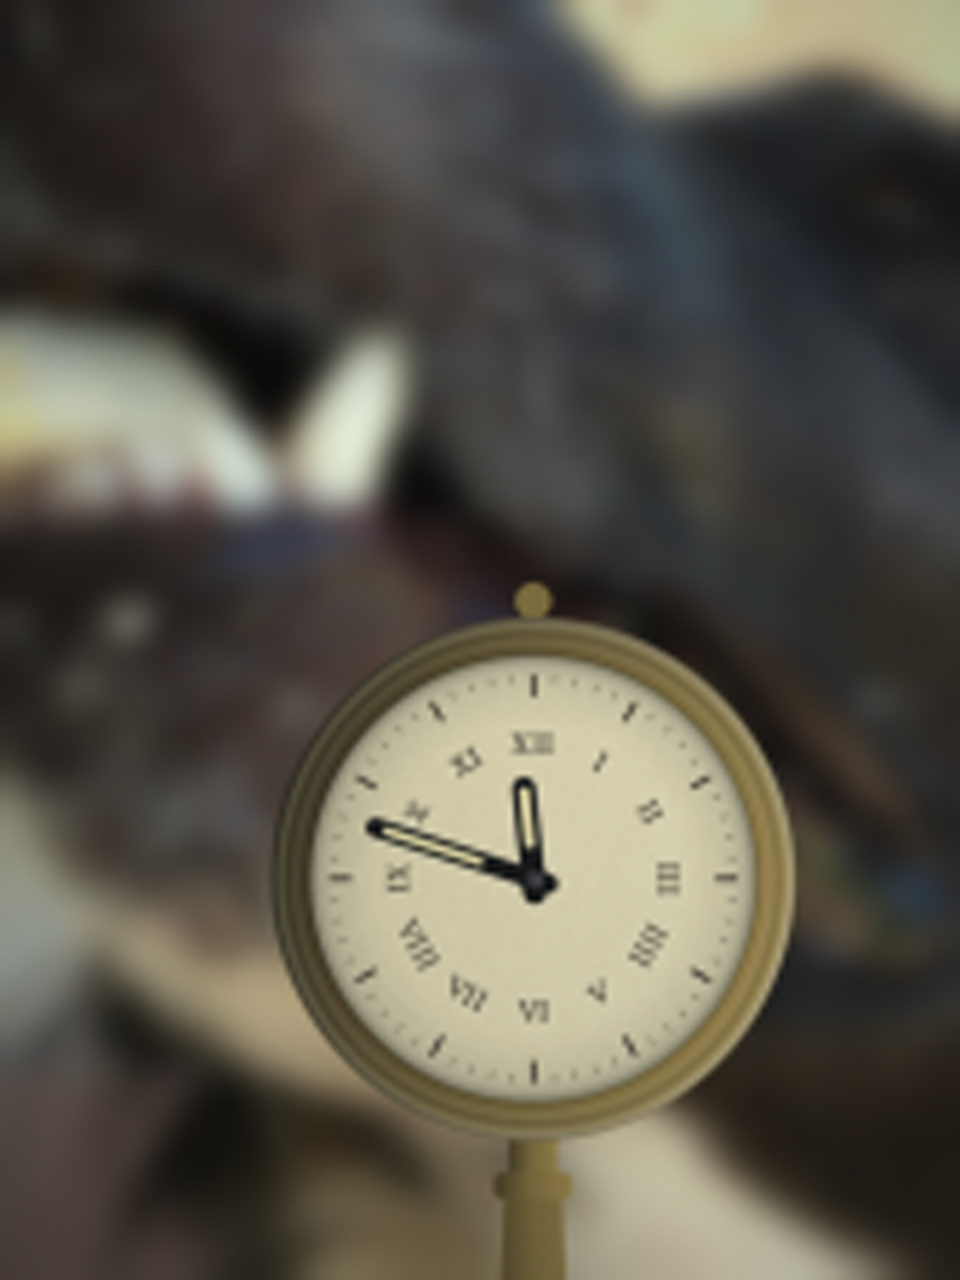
11.48
